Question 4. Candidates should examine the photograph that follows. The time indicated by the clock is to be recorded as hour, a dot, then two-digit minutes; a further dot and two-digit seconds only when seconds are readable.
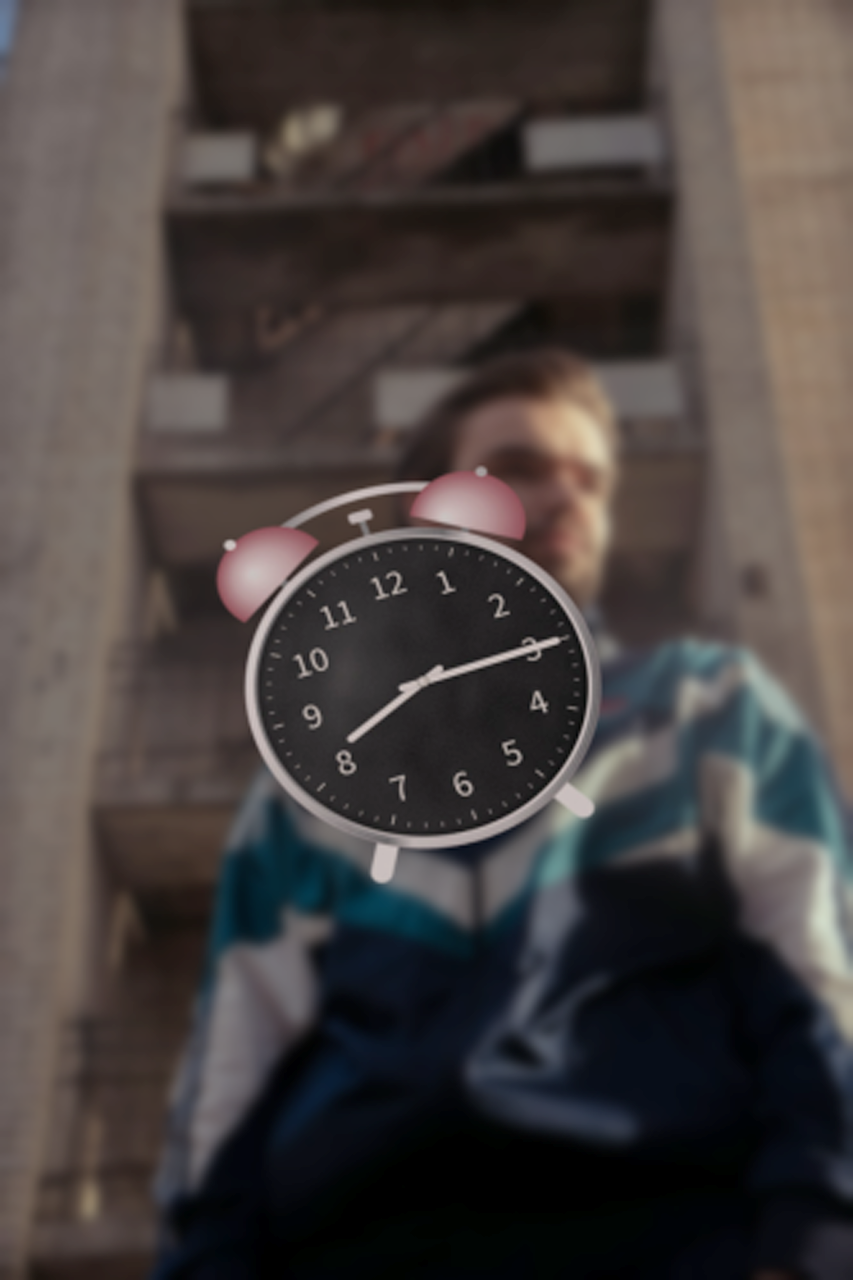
8.15
